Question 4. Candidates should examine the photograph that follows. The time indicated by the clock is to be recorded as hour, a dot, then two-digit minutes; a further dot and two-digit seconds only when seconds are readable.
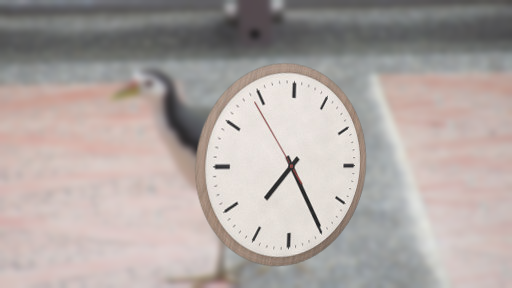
7.24.54
